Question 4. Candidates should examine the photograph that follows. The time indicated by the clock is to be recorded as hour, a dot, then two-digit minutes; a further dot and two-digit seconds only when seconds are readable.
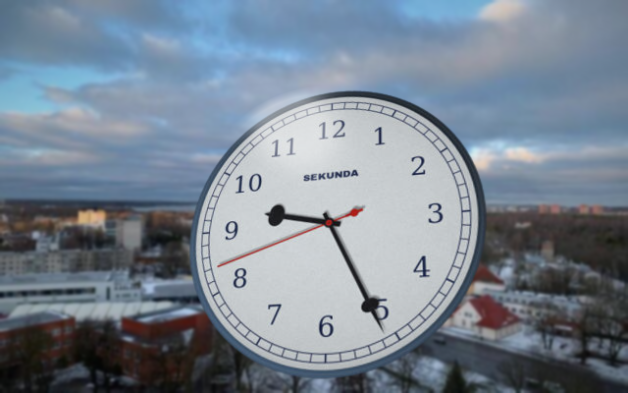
9.25.42
